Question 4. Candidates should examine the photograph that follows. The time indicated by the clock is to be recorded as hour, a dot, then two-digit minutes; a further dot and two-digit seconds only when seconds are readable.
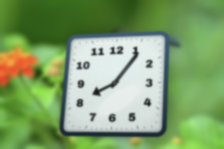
8.06
